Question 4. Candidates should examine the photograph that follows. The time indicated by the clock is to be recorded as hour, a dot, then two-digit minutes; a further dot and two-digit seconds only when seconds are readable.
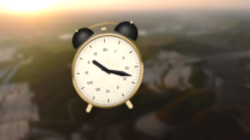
10.18
